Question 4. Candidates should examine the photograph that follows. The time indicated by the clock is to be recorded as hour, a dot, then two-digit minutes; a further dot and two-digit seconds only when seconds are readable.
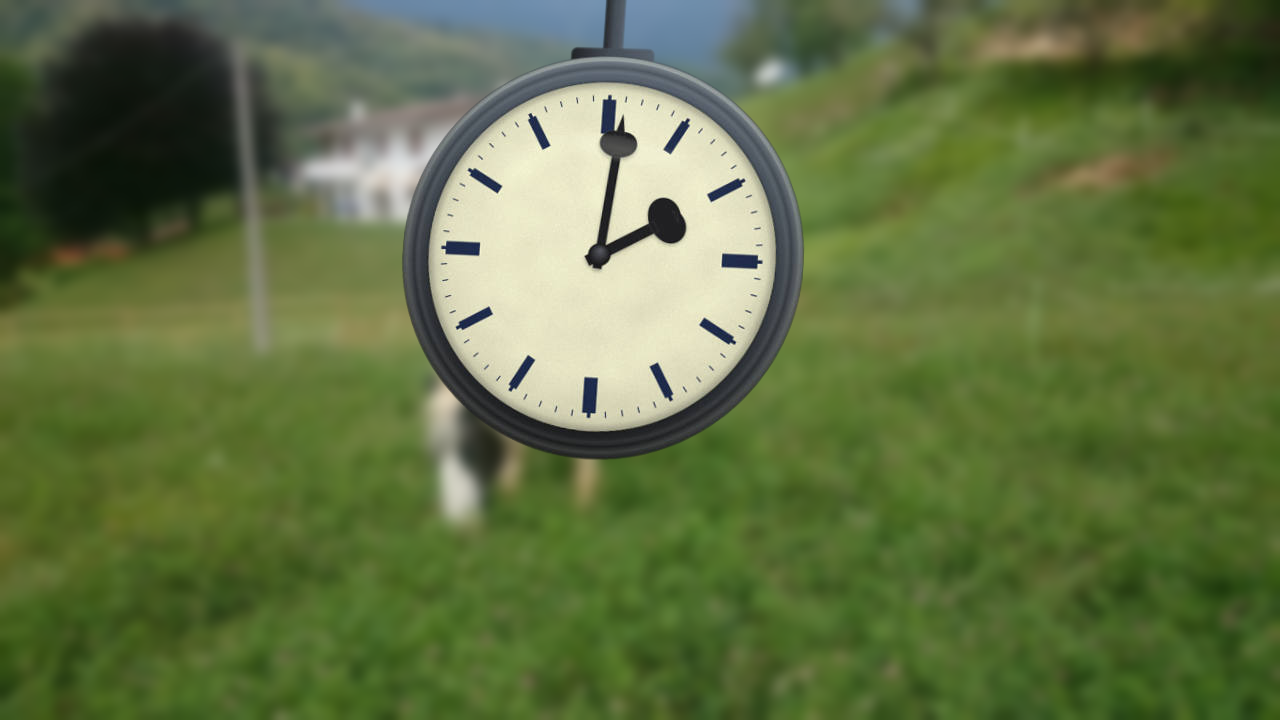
2.01
